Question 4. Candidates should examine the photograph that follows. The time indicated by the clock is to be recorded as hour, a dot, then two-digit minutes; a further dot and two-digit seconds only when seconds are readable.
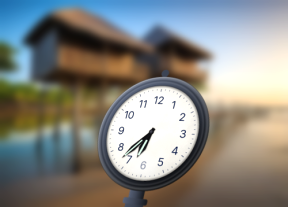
6.37
